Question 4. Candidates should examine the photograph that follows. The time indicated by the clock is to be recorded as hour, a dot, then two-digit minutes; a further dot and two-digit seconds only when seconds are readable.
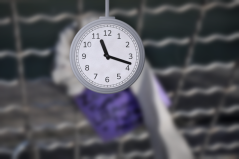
11.18
